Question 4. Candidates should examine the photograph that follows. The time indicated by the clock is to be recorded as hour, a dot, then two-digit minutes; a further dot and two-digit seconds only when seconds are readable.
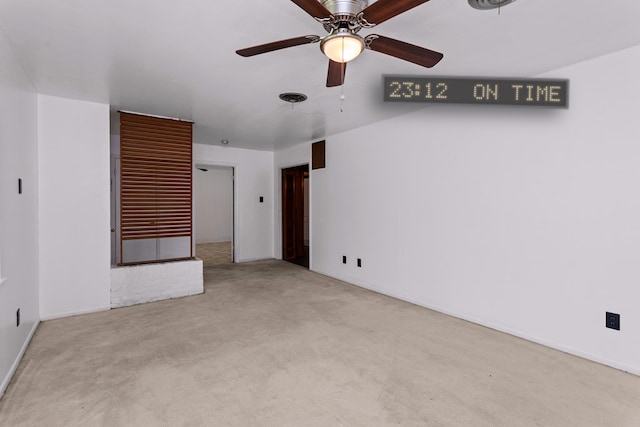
23.12
